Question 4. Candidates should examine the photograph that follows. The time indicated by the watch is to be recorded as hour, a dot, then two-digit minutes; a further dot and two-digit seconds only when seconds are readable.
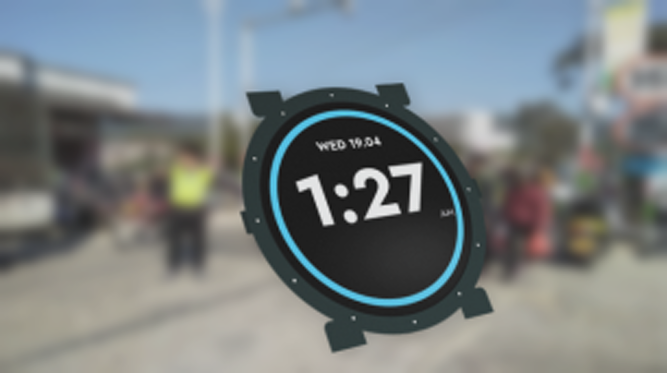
1.27
